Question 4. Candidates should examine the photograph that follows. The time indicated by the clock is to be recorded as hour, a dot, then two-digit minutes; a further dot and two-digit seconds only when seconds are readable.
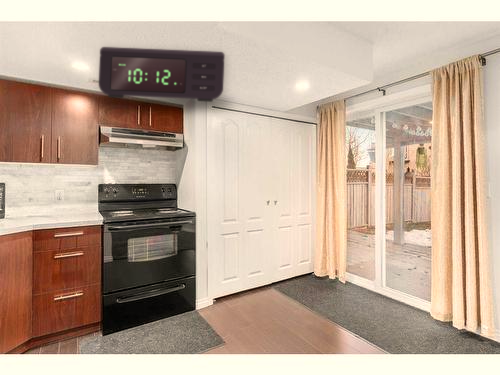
10.12
